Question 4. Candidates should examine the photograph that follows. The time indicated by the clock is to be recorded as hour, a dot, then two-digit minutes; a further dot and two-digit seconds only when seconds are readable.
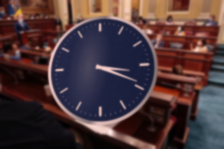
3.19
